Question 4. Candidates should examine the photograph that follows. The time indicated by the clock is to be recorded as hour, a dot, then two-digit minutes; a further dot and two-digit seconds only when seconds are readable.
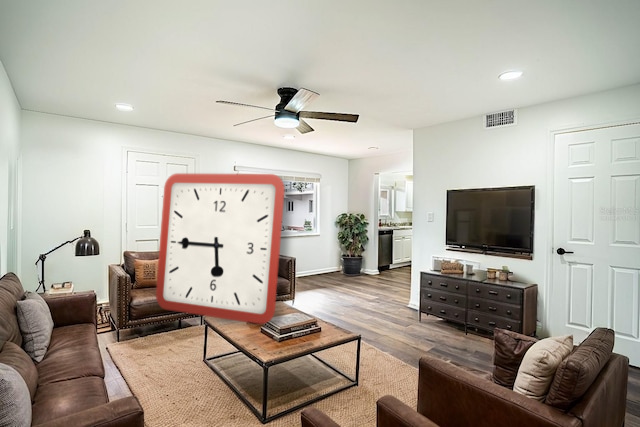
5.45
